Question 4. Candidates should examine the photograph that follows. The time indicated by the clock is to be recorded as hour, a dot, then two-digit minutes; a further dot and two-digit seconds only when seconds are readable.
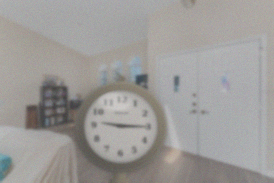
9.15
